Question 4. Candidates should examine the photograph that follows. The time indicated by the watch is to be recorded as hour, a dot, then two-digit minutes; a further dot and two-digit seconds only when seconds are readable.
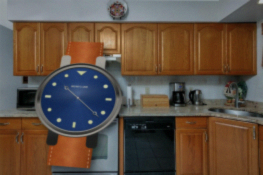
10.22
